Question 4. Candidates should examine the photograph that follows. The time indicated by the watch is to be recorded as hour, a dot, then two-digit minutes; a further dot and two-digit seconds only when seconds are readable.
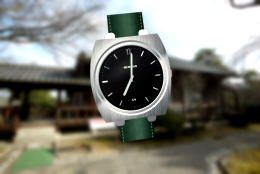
7.01
